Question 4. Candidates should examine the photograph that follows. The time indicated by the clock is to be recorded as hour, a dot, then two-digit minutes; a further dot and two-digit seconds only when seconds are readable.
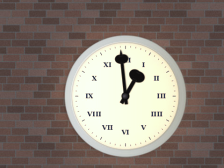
12.59
